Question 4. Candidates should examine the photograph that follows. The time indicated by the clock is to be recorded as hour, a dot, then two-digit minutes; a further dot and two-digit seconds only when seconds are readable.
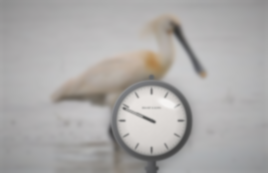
9.49
